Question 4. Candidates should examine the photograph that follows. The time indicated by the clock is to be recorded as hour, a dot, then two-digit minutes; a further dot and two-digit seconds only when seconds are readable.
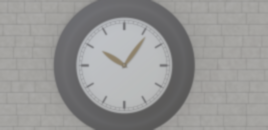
10.06
